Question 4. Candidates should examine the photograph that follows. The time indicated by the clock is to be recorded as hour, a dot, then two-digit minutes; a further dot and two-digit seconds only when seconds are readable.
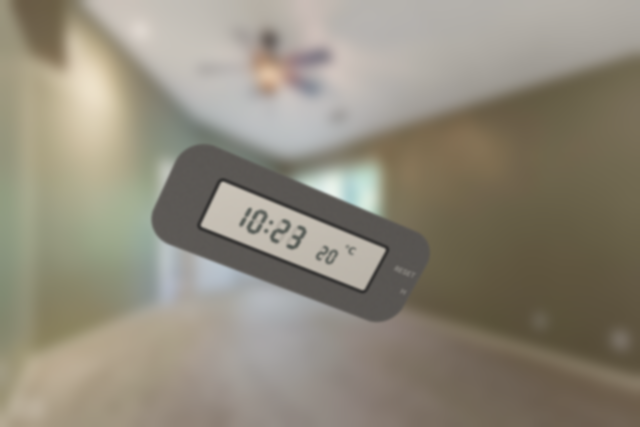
10.23
